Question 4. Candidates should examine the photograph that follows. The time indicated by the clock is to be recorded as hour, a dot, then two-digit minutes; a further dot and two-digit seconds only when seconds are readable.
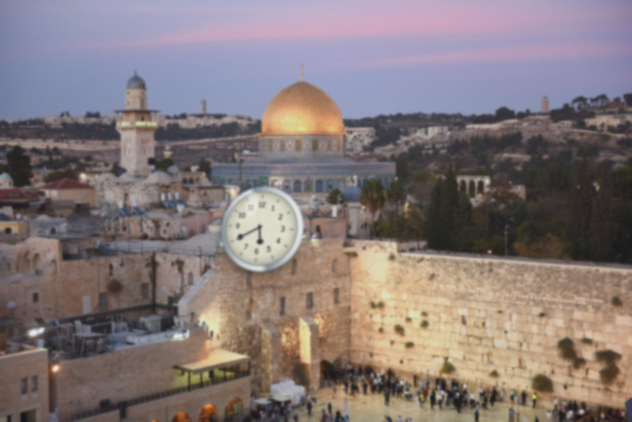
5.40
